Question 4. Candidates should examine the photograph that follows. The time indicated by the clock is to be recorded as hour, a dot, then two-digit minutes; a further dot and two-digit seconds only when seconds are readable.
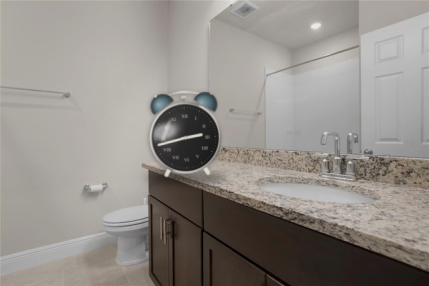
2.43
